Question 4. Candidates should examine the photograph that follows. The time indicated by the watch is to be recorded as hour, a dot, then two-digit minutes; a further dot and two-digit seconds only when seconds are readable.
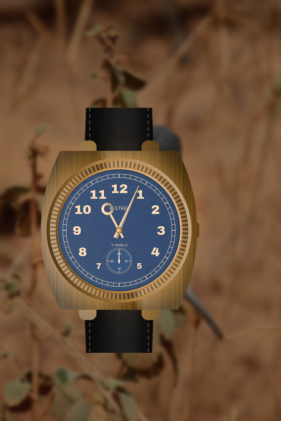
11.04
